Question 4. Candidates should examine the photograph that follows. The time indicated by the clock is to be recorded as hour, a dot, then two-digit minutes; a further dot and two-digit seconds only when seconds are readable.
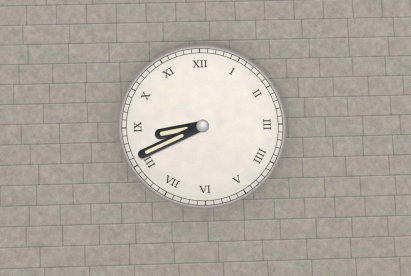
8.41
